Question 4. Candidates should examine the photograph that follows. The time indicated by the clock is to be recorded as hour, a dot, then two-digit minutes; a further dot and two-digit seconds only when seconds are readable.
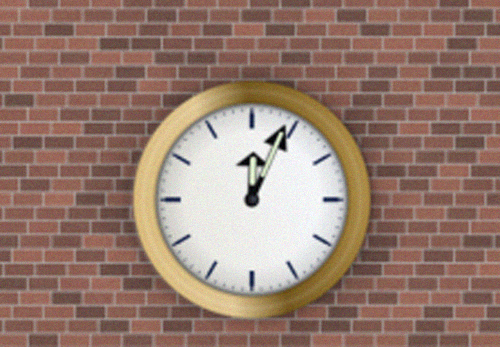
12.04
